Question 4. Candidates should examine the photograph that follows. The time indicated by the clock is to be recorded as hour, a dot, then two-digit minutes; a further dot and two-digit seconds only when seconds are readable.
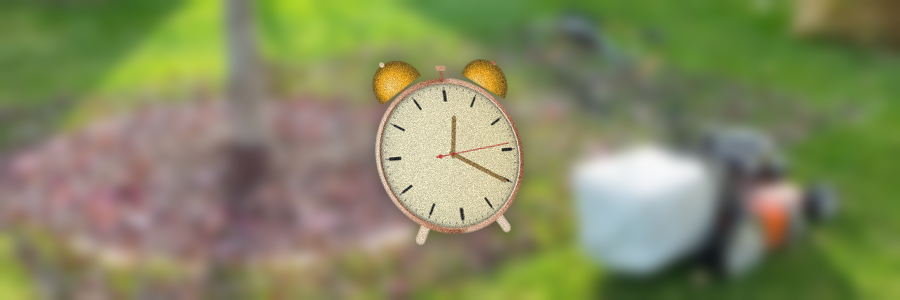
12.20.14
